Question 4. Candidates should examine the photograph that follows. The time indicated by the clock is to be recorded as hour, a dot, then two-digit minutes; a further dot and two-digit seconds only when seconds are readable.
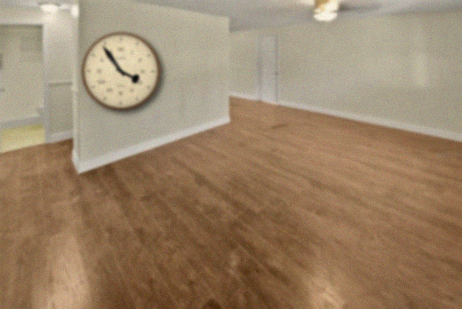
3.54
